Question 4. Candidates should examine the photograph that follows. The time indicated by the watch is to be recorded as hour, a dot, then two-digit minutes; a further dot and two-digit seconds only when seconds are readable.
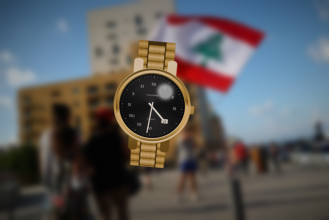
4.31
